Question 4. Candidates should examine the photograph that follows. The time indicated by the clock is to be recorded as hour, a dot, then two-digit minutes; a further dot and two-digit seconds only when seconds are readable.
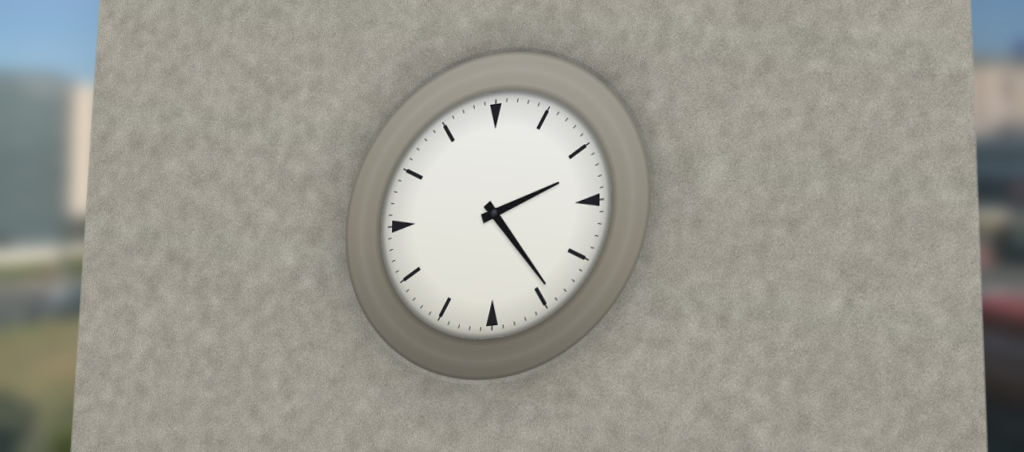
2.24
